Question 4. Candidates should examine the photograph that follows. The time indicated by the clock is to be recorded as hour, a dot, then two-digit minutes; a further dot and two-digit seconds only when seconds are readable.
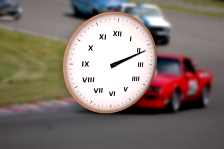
2.11
